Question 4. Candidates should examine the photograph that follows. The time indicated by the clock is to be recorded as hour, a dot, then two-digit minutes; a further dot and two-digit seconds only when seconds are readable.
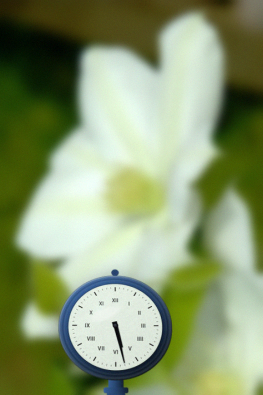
5.28
